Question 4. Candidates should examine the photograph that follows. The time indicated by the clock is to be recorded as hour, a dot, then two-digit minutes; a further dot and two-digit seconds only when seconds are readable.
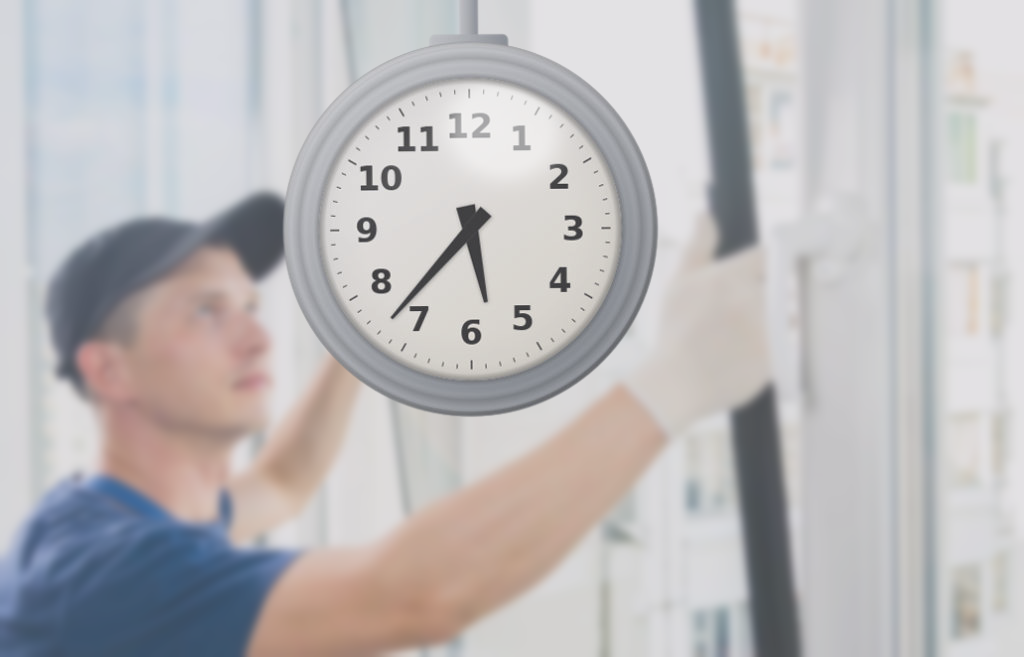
5.37
